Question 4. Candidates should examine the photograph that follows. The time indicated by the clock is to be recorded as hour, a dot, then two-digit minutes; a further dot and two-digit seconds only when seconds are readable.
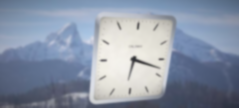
6.18
